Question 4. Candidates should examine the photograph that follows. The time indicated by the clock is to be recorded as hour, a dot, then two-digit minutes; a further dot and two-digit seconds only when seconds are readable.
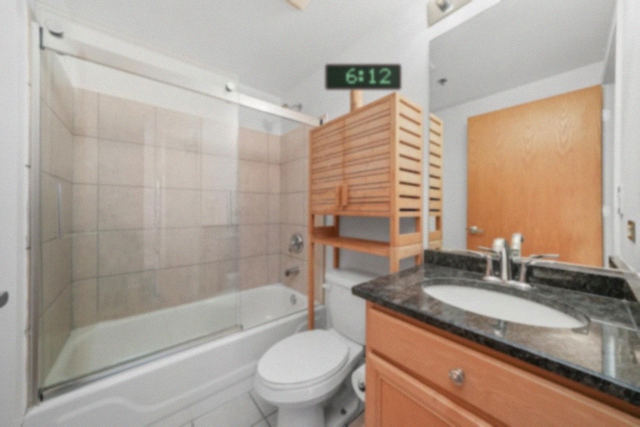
6.12
